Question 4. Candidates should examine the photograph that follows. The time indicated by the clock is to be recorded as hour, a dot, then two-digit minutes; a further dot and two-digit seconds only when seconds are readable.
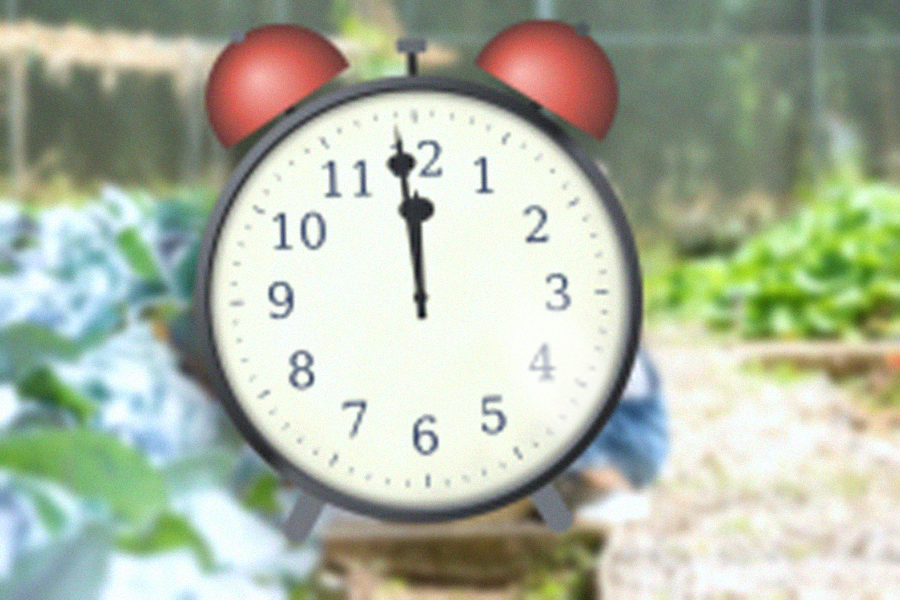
11.59
